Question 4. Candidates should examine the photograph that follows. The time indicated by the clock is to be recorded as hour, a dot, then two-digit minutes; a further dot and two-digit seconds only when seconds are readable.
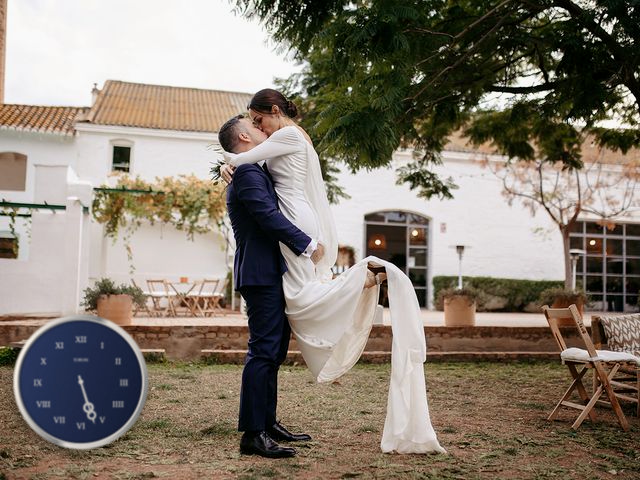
5.27
